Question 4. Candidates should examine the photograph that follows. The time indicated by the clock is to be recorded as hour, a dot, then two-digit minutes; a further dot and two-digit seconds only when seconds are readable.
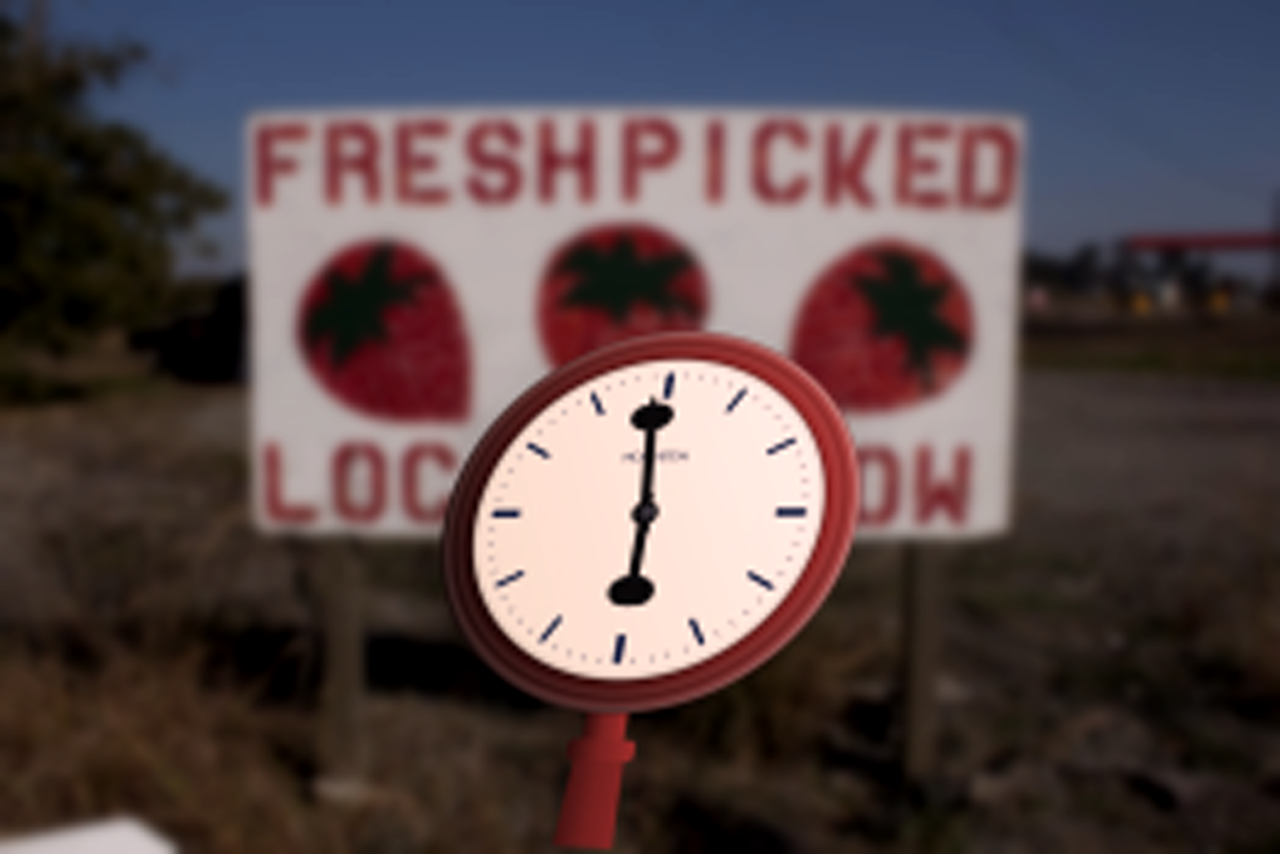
5.59
